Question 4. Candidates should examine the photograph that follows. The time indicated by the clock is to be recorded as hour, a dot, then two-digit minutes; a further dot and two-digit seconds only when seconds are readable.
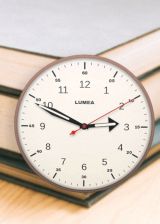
2.49.10
